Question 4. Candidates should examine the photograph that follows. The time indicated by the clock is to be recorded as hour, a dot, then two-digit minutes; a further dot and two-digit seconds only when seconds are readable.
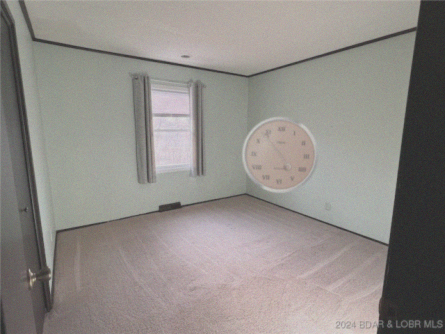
4.53
